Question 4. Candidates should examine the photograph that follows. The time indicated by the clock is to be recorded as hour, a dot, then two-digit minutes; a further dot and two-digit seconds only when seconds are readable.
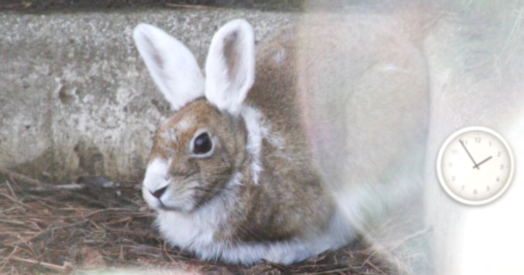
1.54
